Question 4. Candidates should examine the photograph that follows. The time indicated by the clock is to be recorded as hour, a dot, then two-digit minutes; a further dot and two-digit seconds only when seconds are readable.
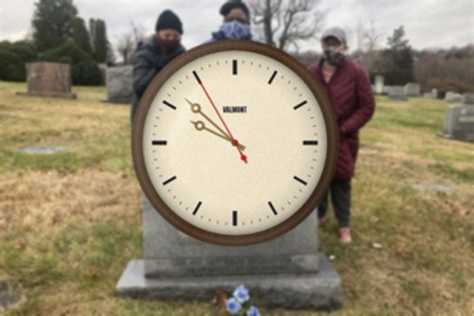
9.51.55
